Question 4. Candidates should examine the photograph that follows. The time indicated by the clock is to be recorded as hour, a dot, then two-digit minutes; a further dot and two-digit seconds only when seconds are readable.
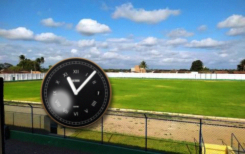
11.07
